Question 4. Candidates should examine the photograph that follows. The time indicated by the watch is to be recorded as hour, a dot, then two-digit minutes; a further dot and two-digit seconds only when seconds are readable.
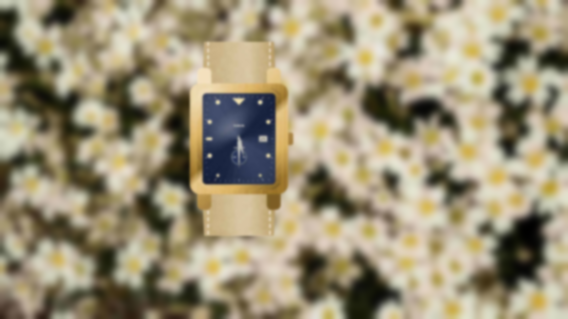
5.30
